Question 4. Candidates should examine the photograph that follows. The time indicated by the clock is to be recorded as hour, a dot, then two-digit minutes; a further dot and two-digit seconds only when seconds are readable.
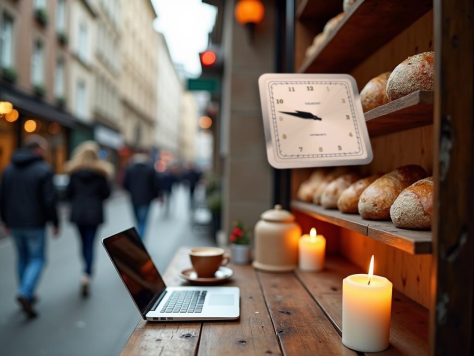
9.47
